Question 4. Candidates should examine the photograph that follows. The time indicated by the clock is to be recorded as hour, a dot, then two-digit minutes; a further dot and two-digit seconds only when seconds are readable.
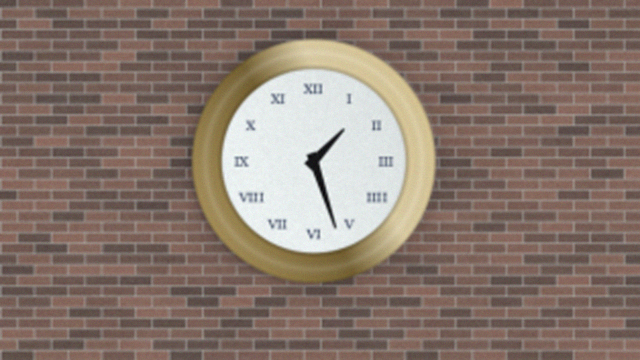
1.27
